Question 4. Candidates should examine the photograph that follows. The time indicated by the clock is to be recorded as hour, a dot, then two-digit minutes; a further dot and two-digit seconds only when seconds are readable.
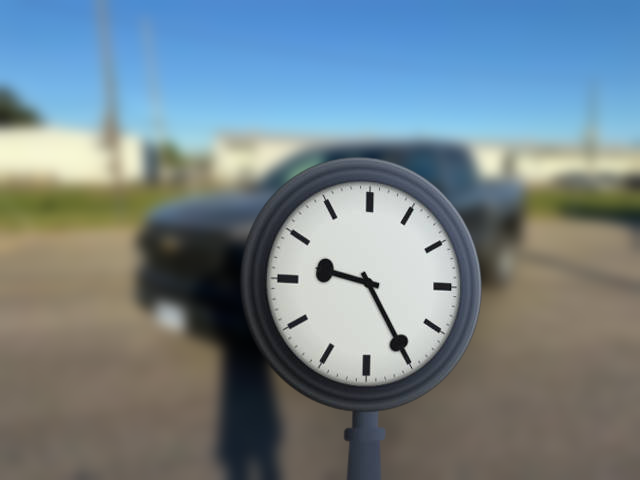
9.25
